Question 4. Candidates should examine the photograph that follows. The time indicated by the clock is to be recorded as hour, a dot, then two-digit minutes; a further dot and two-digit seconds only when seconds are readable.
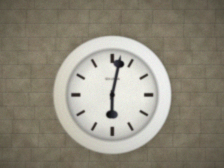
6.02
